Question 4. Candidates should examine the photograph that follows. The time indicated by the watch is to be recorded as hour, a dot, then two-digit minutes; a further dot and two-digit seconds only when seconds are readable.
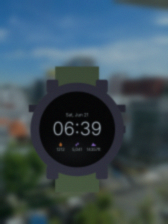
6.39
